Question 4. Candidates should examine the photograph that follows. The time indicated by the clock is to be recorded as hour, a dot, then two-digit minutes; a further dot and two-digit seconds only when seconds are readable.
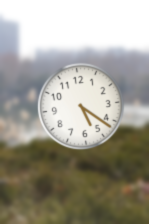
5.22
